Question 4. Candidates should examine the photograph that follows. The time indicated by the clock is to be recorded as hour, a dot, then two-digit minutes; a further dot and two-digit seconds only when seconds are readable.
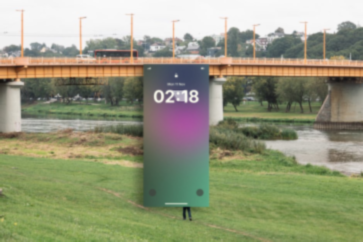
2.18
